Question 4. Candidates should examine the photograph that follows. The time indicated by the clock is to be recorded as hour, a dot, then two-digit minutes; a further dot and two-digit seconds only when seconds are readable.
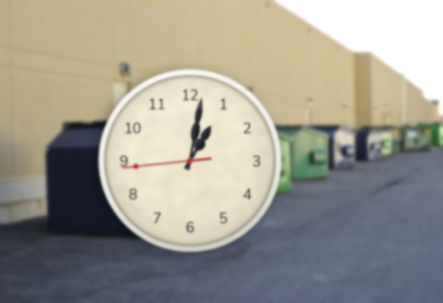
1.01.44
